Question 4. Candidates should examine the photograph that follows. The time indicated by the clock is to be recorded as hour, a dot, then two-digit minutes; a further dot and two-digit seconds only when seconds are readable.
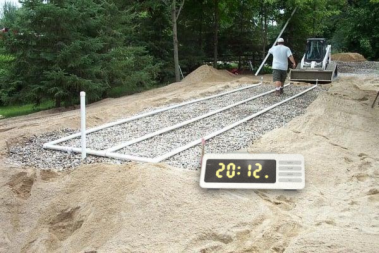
20.12
